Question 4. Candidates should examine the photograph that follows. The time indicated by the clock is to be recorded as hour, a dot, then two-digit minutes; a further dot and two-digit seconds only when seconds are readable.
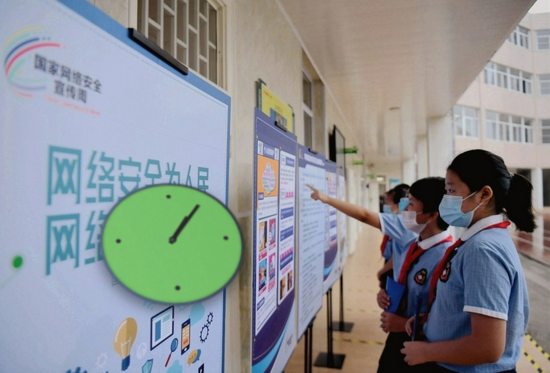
1.06
